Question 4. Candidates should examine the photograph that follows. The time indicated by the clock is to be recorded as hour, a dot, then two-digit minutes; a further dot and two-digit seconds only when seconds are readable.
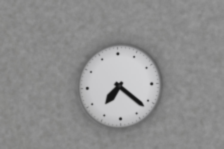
7.22
